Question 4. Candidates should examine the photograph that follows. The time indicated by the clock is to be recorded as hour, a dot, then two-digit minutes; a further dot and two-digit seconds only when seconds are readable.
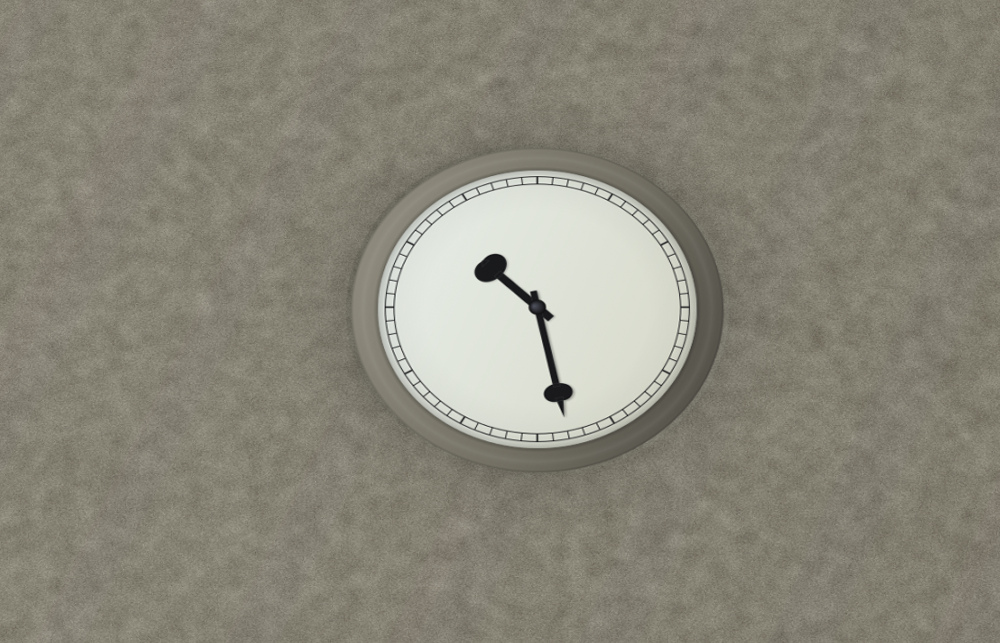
10.28
